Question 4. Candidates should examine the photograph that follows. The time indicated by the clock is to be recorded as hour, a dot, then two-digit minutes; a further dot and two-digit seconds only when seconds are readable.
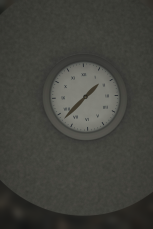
1.38
